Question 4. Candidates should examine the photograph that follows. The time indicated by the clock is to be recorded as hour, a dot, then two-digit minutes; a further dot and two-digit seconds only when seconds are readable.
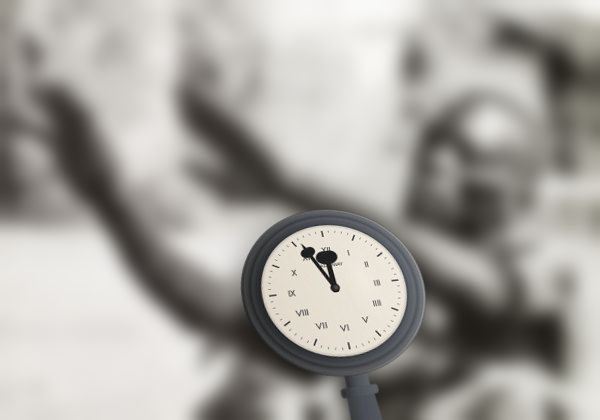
11.56
